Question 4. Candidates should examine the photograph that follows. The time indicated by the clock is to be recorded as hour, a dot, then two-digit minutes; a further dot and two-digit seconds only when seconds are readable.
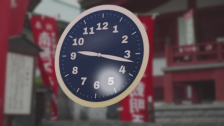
9.17
